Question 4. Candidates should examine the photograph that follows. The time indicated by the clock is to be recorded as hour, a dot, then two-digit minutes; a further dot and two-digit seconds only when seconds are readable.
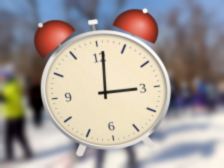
3.01
